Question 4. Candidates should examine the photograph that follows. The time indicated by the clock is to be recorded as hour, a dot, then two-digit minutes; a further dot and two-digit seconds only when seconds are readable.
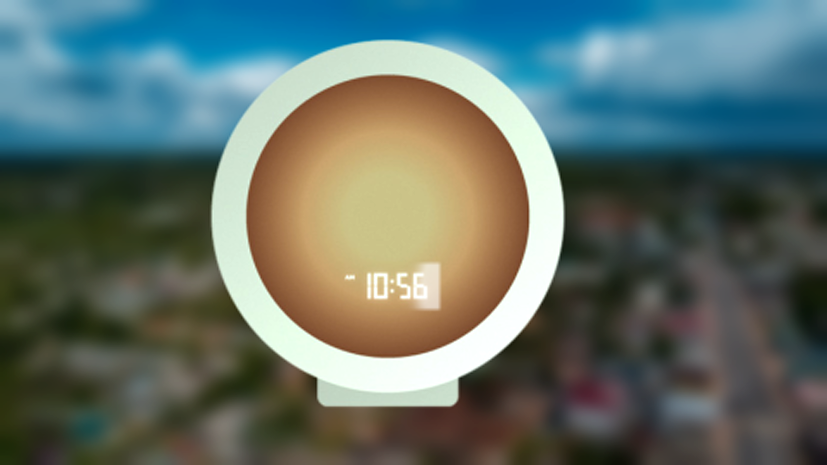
10.56
